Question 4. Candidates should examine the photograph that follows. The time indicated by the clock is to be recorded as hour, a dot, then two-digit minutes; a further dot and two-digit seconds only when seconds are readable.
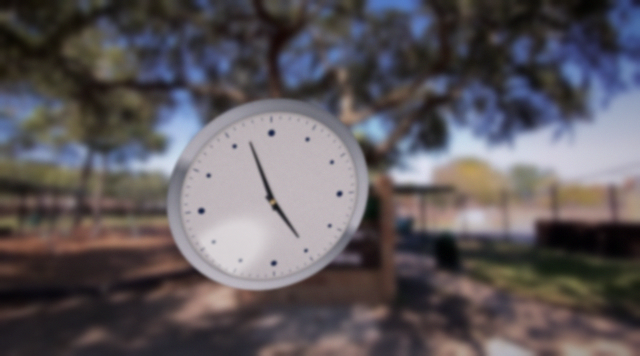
4.57
